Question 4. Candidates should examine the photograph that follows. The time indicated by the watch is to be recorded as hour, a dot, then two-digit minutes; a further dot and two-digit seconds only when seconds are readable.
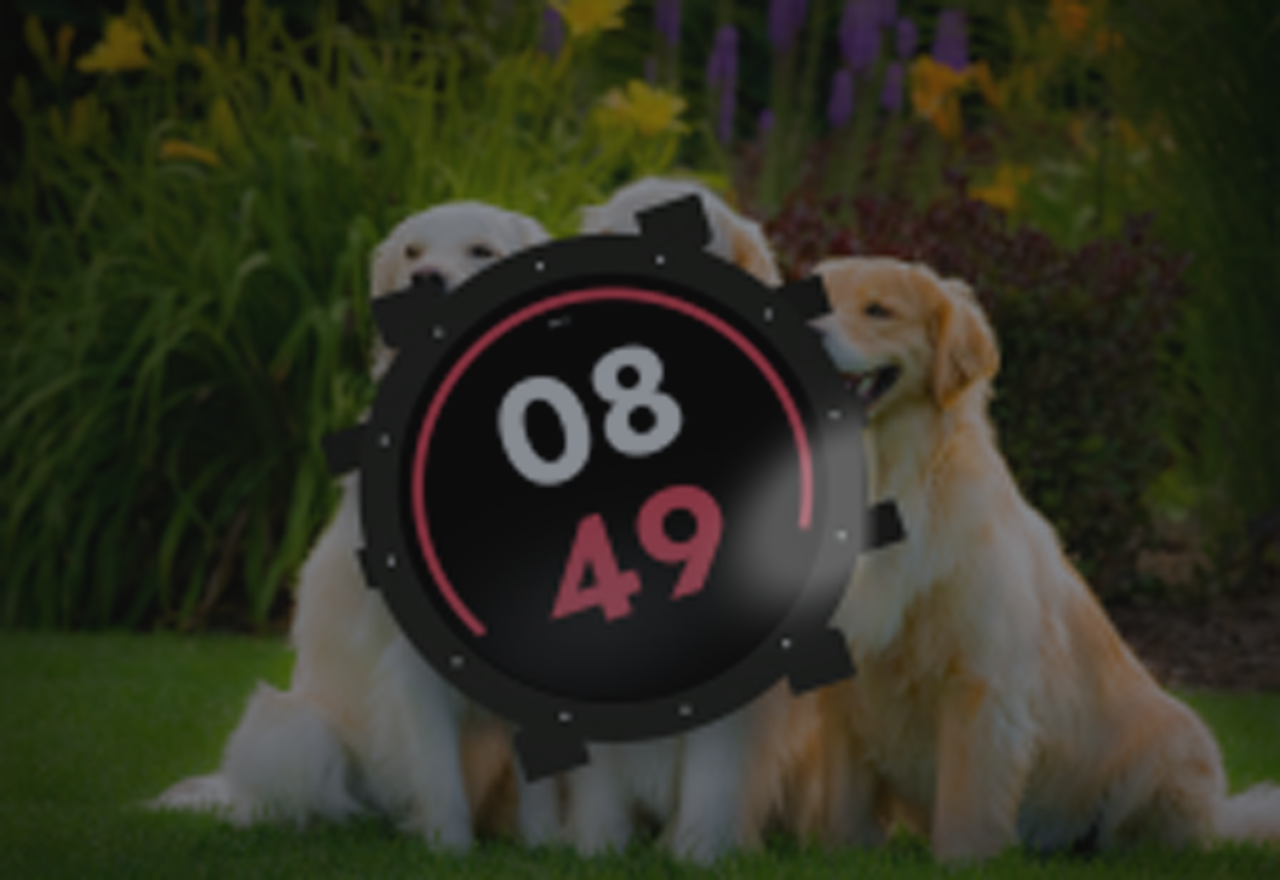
8.49
